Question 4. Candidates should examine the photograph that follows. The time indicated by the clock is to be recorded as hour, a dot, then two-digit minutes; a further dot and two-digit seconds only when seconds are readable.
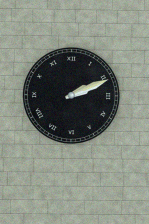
2.11
